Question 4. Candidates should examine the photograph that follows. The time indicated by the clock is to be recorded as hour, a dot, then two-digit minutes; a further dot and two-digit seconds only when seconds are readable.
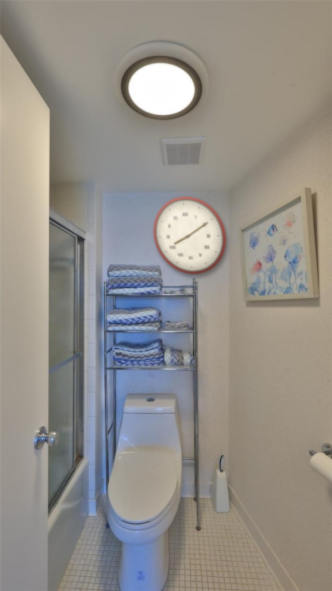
8.10
